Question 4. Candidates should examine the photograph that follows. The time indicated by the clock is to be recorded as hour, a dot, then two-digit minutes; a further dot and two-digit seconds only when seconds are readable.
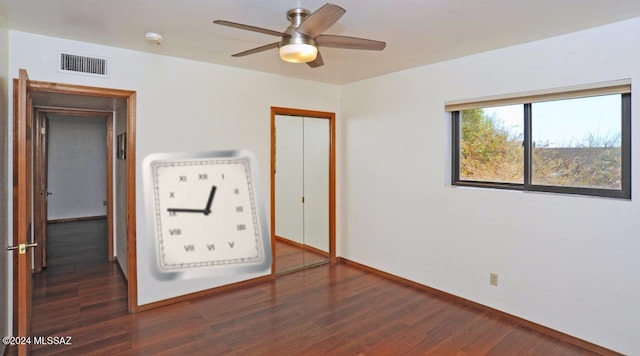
12.46
